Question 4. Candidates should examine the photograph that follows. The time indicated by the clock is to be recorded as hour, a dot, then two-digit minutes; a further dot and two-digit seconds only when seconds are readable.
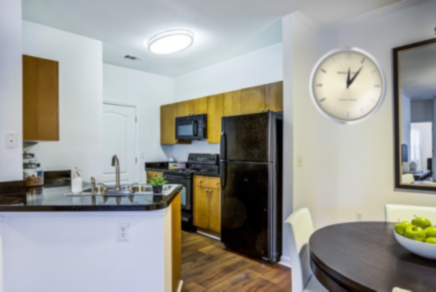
12.06
